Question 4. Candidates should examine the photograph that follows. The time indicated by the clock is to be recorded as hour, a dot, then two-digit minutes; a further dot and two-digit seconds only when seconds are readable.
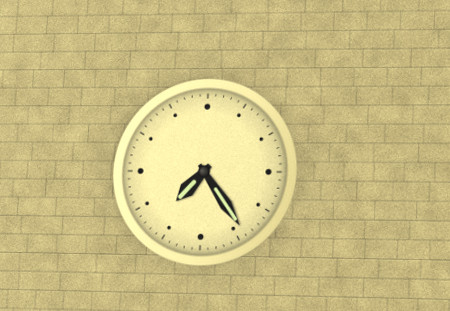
7.24
